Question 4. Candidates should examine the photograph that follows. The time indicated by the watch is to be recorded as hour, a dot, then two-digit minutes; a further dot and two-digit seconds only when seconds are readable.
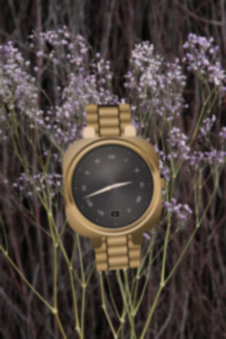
2.42
